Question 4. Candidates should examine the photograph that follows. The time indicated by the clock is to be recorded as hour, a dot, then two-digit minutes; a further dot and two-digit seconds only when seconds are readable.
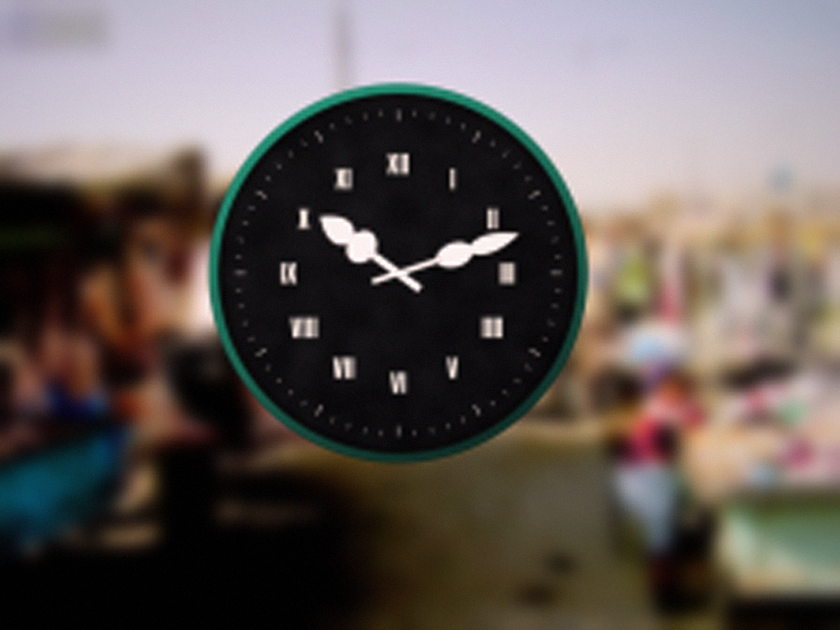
10.12
